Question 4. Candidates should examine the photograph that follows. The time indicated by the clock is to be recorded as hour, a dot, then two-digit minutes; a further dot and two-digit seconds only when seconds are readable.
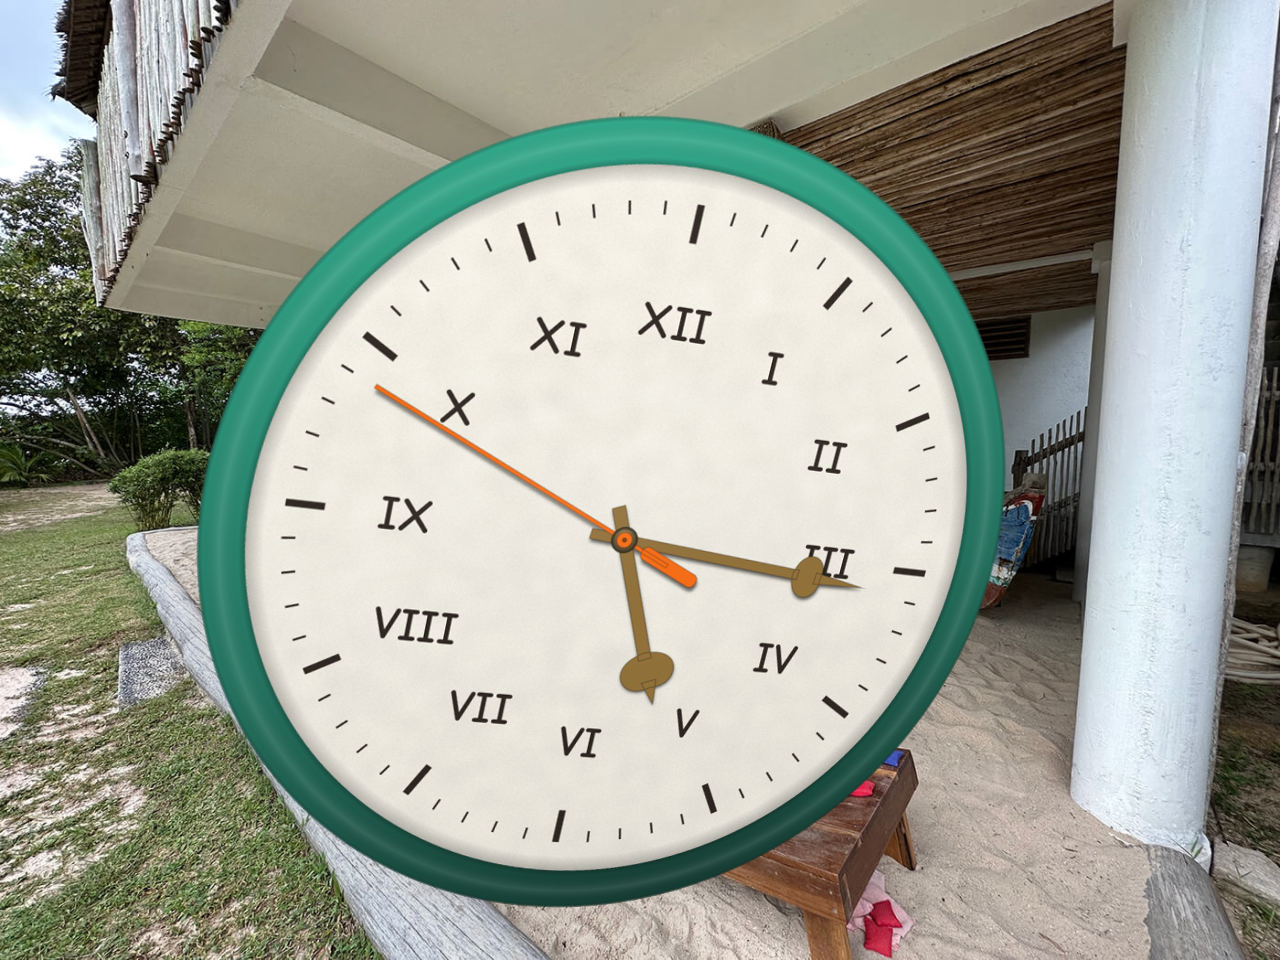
5.15.49
